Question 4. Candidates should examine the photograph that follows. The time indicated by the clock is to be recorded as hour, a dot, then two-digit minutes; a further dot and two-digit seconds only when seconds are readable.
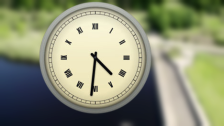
4.31
